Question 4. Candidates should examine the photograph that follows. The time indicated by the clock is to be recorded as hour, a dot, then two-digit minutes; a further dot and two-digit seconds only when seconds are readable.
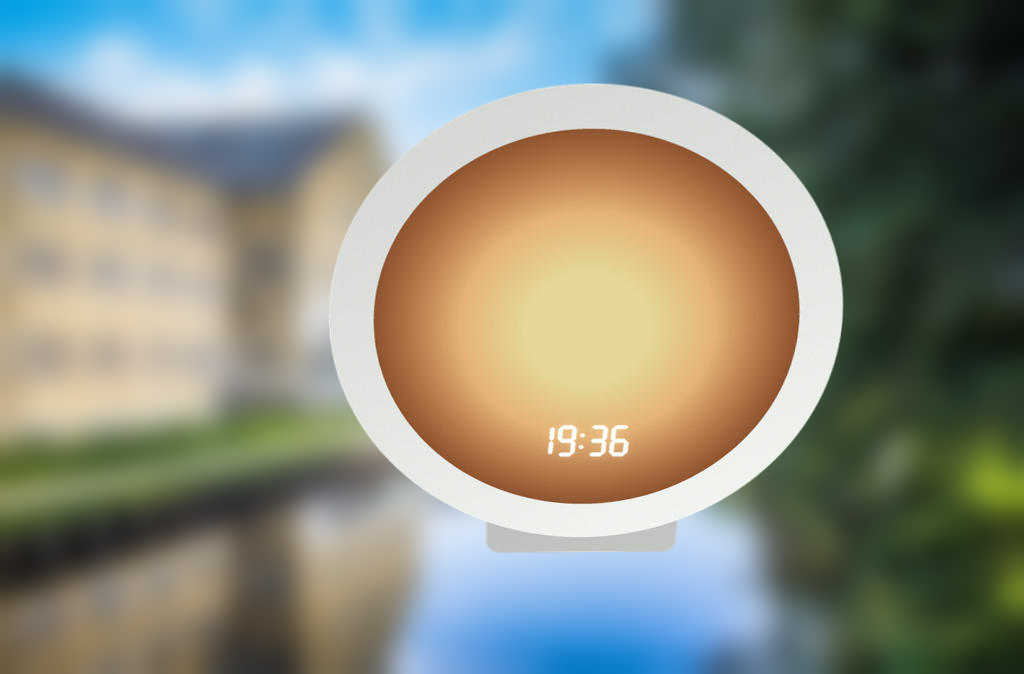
19.36
